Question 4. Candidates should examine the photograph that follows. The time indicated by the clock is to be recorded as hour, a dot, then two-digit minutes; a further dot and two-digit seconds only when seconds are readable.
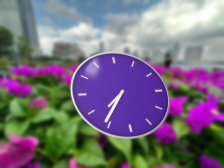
7.36
